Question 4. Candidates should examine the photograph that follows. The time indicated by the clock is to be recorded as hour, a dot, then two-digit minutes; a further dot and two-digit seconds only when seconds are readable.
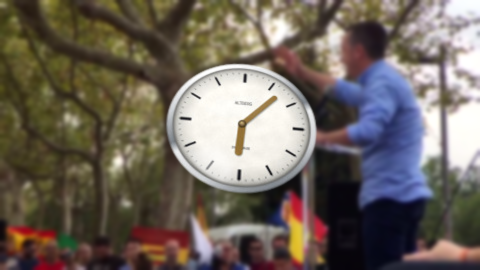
6.07
